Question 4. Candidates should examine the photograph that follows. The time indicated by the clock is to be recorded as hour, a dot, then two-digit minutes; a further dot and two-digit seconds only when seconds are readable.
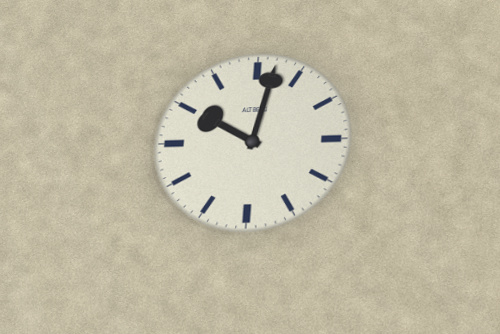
10.02
